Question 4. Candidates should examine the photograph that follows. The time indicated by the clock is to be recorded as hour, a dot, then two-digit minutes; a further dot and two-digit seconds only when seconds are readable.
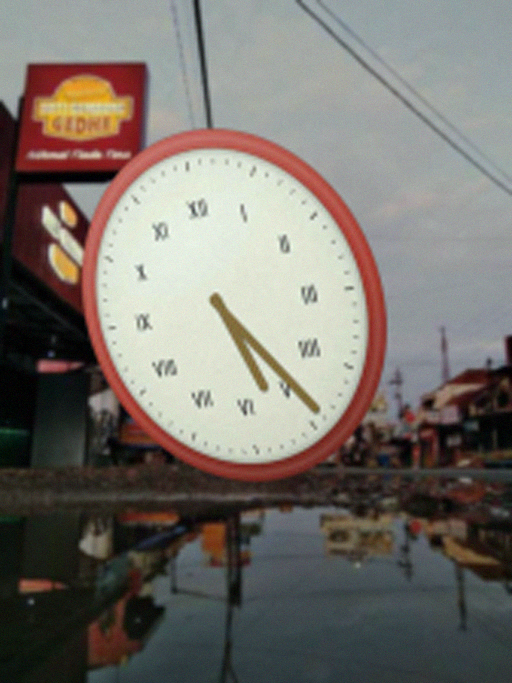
5.24
